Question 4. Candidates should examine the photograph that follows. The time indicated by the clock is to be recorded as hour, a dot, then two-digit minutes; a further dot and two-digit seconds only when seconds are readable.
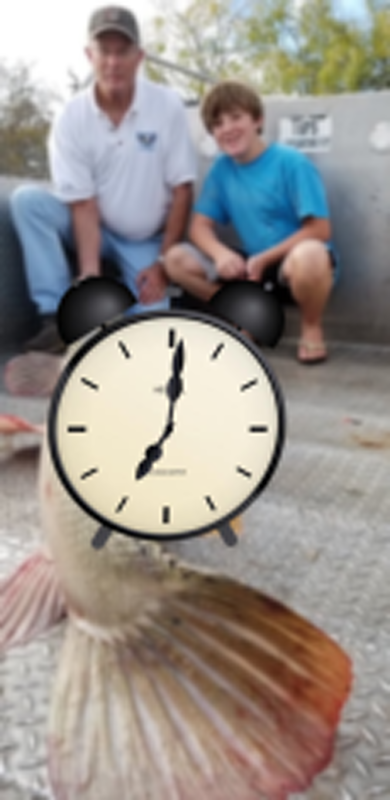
7.01
